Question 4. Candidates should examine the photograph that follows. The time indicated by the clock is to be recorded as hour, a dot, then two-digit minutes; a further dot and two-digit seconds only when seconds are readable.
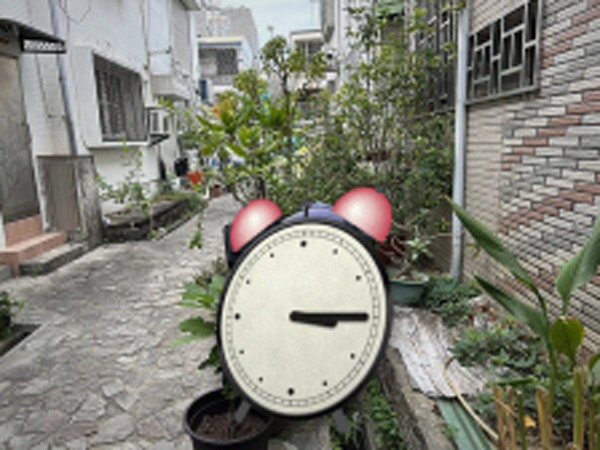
3.15
